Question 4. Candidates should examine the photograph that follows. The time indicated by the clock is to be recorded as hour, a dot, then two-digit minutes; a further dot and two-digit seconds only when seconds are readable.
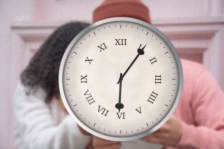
6.06
